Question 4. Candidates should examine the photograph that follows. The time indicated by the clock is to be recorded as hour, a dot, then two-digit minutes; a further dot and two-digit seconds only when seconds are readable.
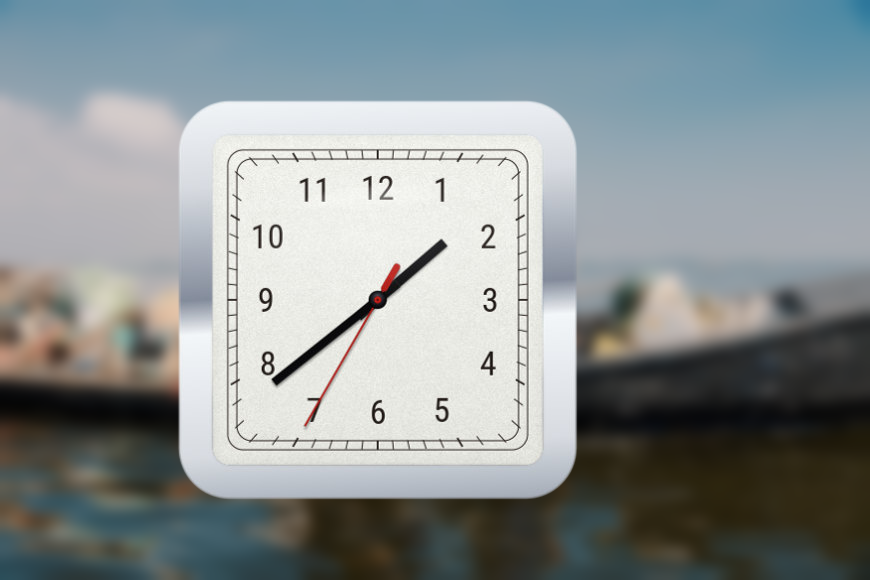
1.38.35
